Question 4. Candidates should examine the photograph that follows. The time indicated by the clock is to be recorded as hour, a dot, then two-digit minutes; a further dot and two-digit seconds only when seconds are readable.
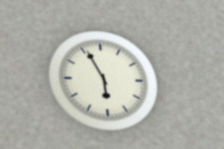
5.56
